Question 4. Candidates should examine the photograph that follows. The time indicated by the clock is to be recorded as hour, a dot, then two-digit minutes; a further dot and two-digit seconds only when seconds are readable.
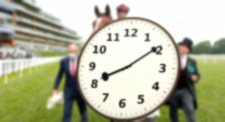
8.09
